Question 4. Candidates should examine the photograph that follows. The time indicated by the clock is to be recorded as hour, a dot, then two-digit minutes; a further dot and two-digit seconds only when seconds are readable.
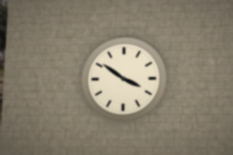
3.51
